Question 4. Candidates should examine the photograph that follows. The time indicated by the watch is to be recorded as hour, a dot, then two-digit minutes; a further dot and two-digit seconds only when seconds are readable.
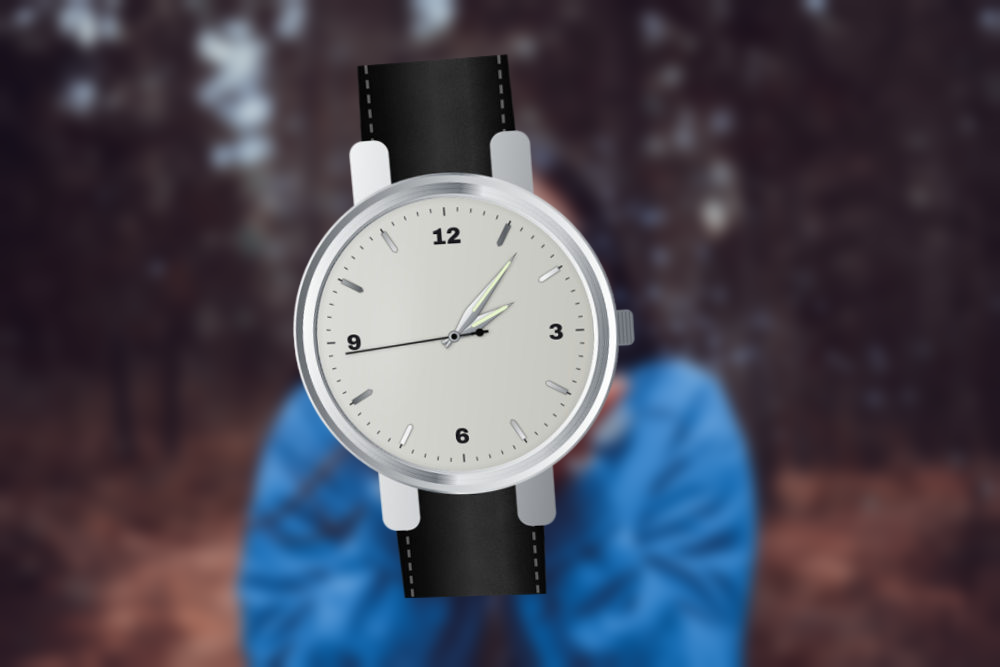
2.06.44
